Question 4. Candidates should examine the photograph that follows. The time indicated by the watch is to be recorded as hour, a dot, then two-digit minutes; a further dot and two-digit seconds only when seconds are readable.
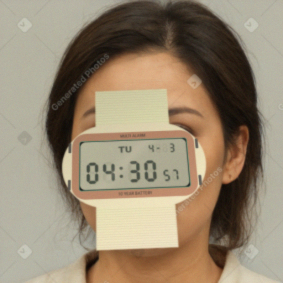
4.30.57
